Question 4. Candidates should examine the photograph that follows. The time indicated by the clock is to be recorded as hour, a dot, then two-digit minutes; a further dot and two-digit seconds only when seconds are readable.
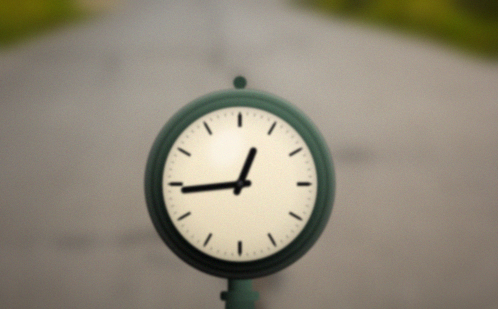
12.44
